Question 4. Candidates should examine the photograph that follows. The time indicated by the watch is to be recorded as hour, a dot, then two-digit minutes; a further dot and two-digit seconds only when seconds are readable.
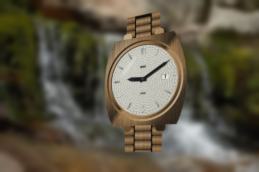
9.10
